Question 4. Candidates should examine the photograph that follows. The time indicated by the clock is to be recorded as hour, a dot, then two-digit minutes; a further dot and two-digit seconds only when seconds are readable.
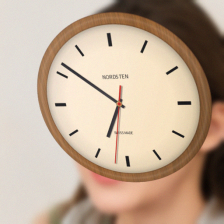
6.51.32
